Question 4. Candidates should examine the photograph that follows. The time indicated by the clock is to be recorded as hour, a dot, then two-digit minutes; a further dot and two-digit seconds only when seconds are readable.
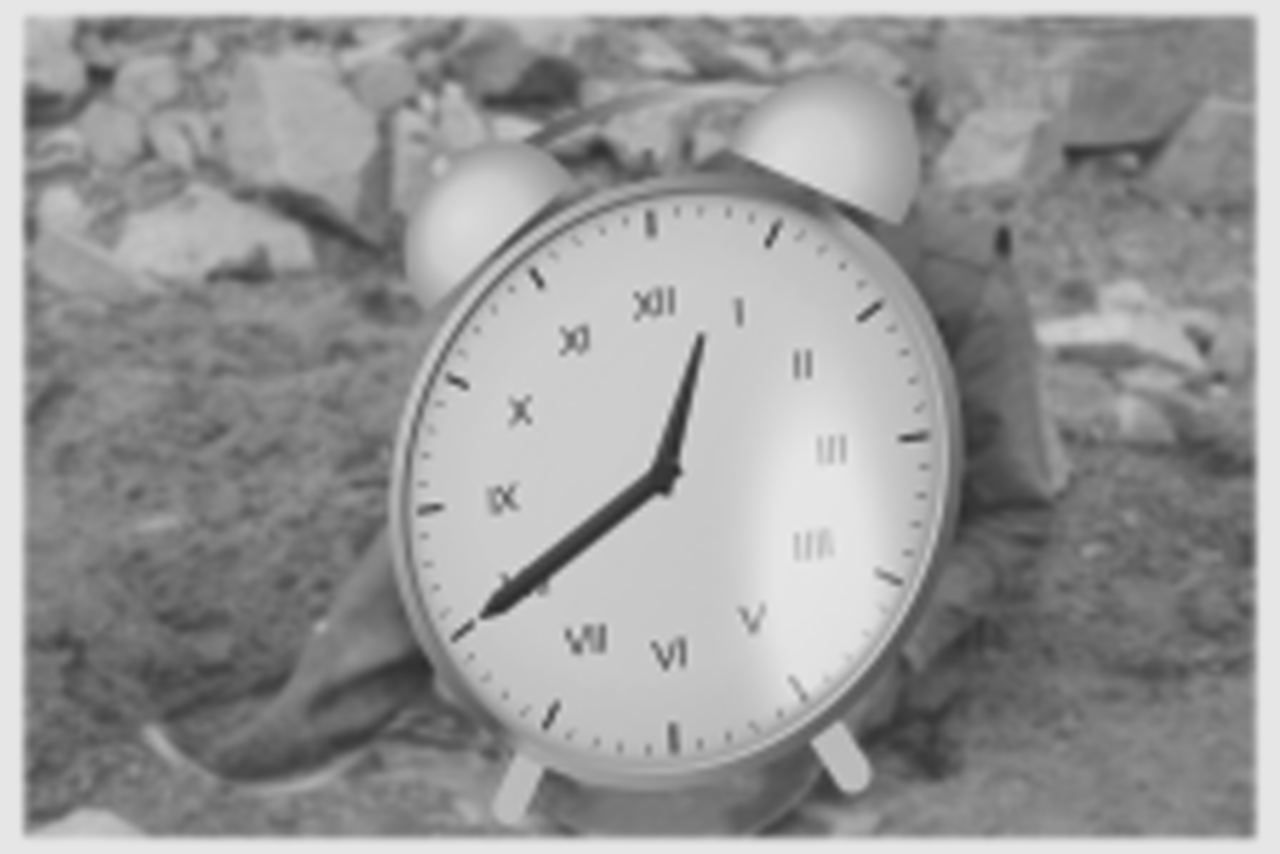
12.40
